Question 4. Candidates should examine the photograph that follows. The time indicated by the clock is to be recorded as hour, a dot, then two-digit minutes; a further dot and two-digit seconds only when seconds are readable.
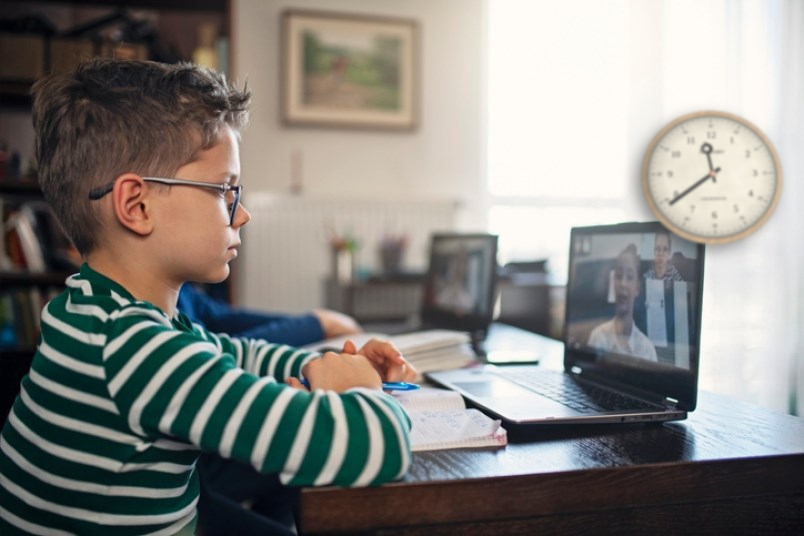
11.39
